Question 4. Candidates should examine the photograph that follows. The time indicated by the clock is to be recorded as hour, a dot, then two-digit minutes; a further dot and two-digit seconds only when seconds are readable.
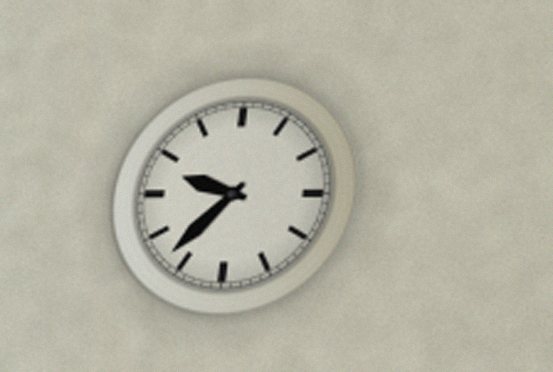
9.37
